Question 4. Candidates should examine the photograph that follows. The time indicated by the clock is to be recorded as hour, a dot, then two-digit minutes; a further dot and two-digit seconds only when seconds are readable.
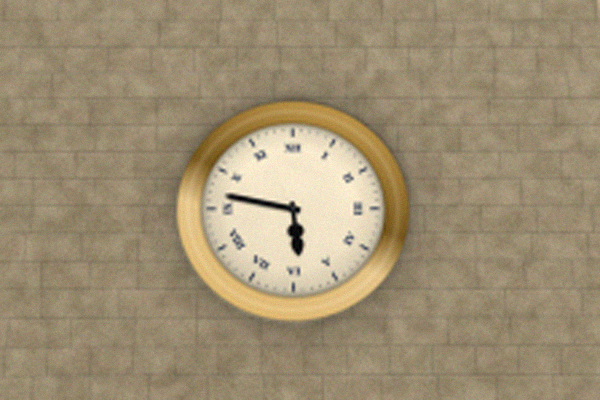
5.47
